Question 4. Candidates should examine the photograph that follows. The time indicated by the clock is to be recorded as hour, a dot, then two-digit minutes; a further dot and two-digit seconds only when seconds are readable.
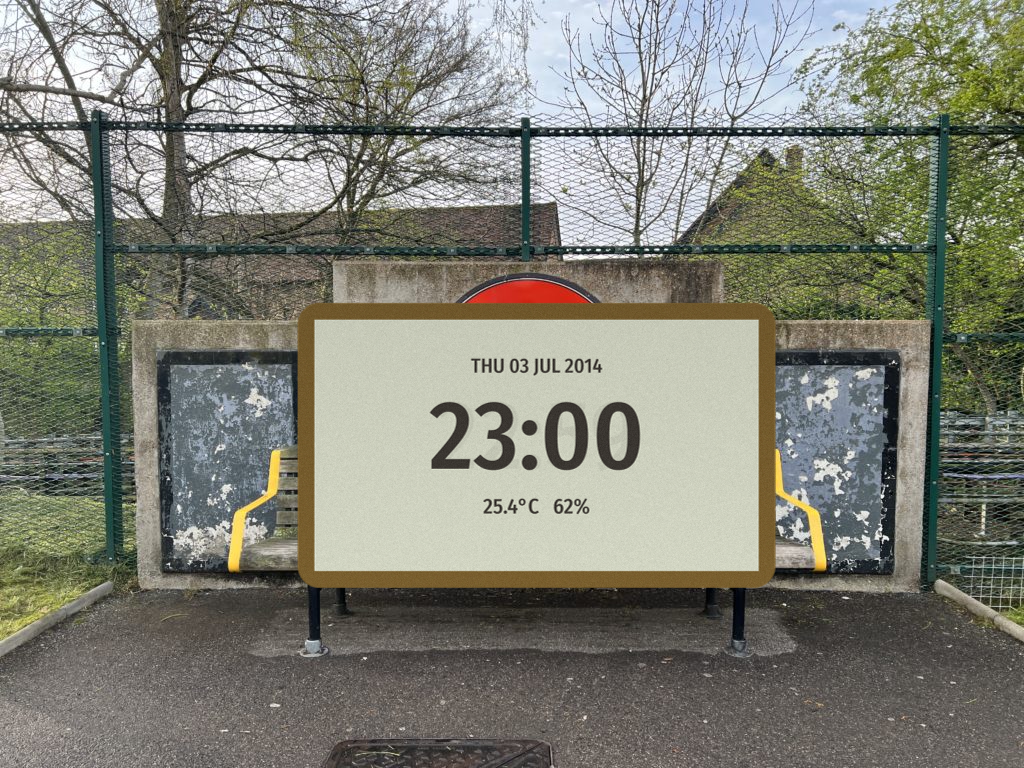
23.00
